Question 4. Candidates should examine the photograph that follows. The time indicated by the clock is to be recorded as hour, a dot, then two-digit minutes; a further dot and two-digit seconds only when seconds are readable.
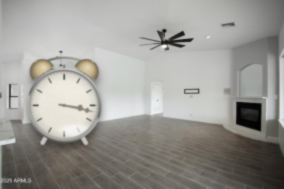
3.17
